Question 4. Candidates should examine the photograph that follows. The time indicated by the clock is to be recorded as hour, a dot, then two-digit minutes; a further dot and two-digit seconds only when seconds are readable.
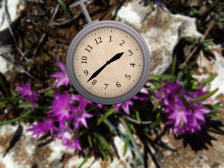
2.42
